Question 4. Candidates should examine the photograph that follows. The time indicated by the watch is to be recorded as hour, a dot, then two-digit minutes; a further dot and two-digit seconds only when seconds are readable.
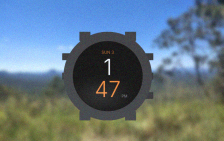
1.47
